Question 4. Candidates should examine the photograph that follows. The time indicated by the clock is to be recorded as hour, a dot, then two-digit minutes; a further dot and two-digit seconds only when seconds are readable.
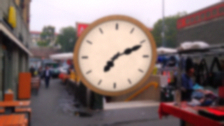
7.11
